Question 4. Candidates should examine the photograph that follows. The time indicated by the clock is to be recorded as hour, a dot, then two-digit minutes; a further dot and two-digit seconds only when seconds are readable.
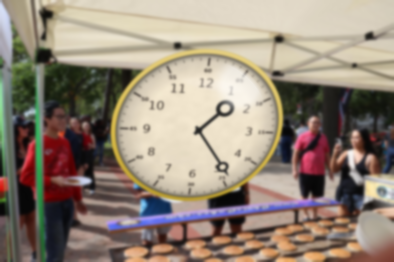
1.24
